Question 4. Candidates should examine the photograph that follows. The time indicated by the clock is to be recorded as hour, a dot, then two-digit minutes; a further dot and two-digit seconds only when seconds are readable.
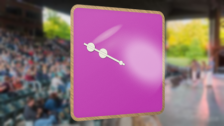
9.49
